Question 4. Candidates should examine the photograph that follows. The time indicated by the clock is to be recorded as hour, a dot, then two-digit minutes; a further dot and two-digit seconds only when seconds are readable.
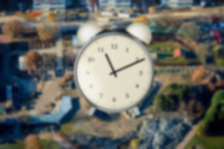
11.11
